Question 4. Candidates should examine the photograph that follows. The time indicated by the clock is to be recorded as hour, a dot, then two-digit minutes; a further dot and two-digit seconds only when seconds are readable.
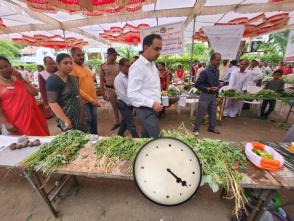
4.21
